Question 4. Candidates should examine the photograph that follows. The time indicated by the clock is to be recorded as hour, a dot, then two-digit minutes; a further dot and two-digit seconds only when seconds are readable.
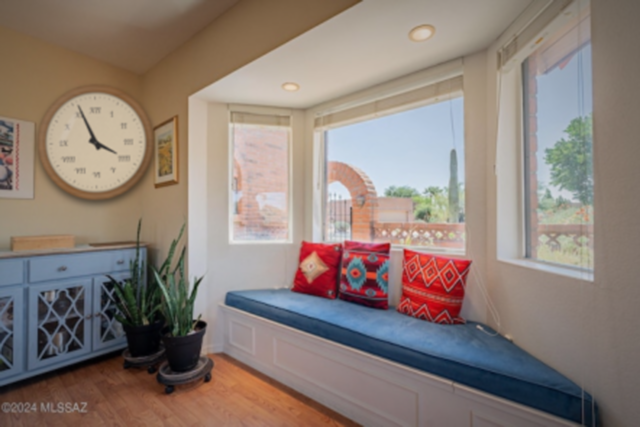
3.56
